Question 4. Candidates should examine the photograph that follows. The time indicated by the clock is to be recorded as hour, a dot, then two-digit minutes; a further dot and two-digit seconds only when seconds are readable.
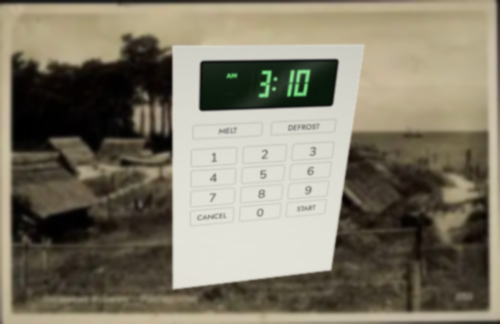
3.10
